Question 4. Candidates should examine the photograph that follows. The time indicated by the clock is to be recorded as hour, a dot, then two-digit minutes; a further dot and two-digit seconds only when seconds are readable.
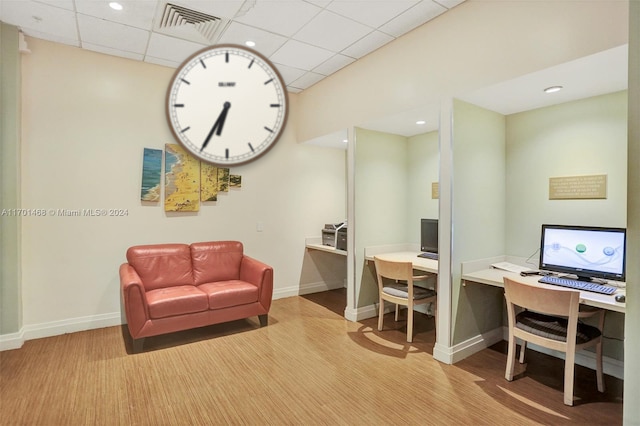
6.35
